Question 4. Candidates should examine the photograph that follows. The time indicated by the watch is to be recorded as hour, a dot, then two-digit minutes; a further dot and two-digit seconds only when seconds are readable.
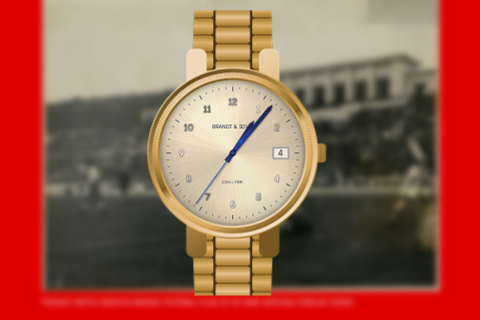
1.06.36
